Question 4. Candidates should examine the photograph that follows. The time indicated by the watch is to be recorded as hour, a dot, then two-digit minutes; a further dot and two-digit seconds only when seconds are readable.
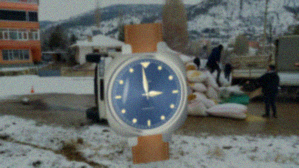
2.59
